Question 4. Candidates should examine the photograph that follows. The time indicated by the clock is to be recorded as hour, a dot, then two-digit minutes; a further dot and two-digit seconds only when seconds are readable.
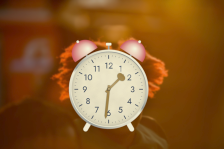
1.31
